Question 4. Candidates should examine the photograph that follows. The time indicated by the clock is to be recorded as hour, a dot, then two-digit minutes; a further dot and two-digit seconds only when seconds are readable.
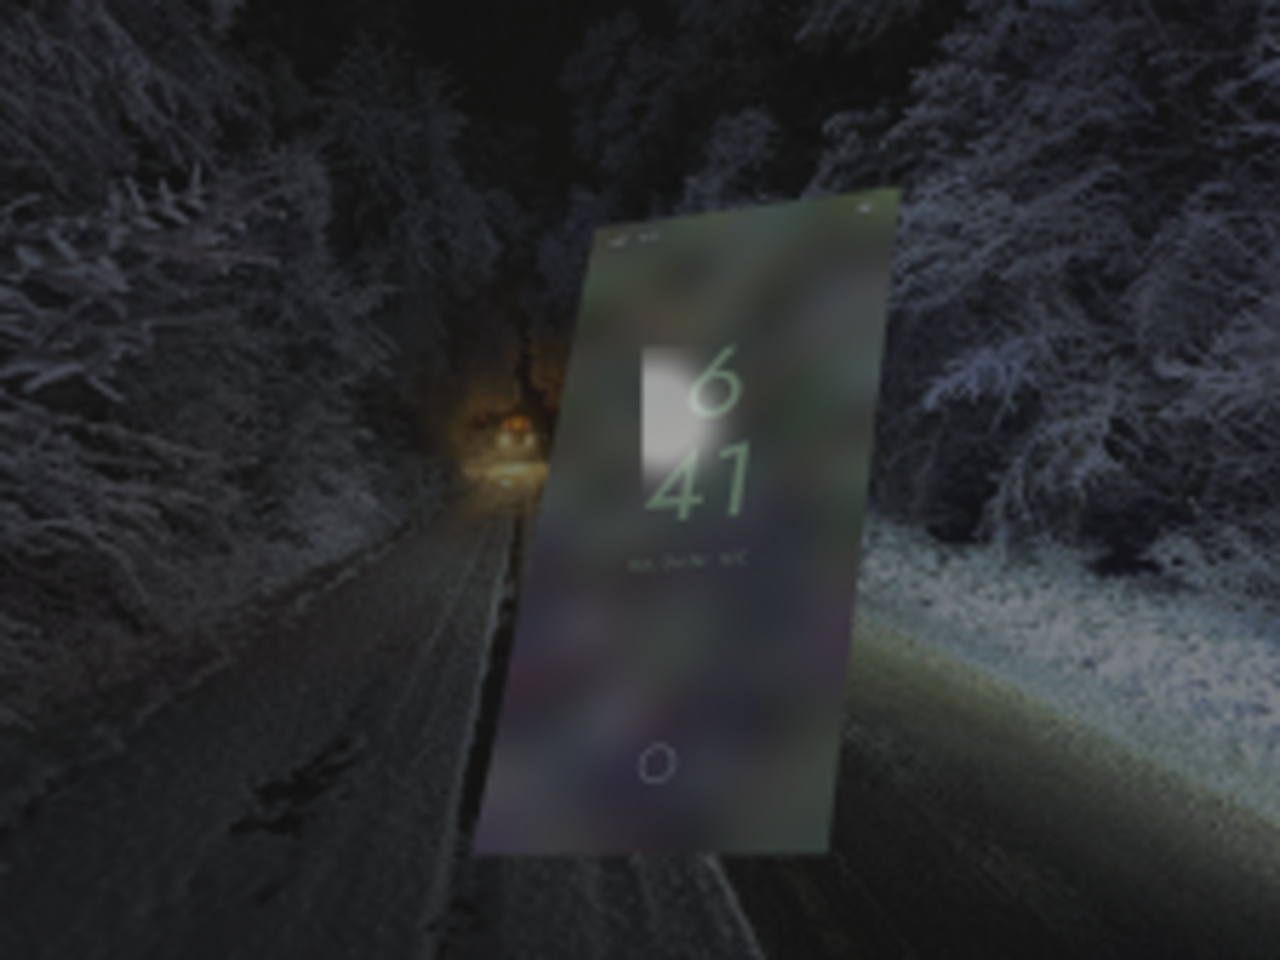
6.41
